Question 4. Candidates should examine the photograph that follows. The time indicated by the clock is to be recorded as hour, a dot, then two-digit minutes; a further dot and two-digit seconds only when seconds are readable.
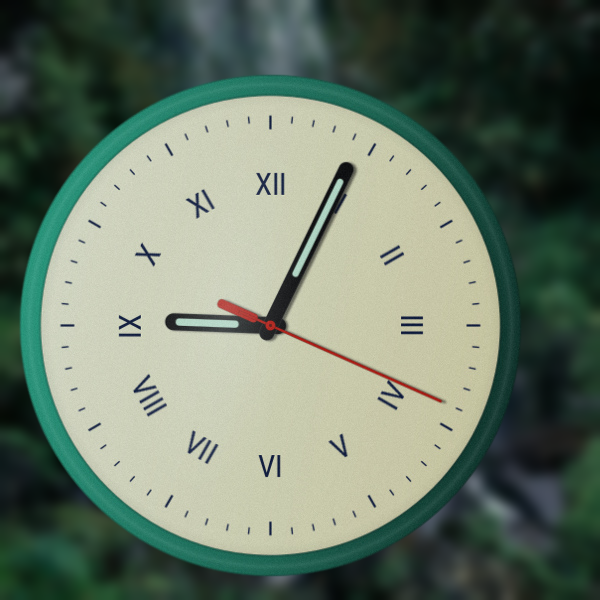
9.04.19
